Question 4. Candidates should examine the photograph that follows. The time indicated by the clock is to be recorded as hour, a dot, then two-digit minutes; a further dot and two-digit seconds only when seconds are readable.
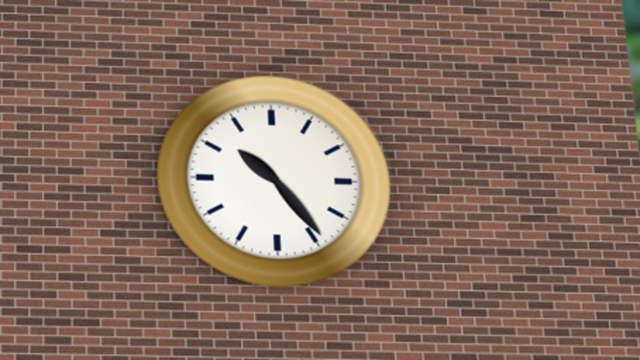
10.24
